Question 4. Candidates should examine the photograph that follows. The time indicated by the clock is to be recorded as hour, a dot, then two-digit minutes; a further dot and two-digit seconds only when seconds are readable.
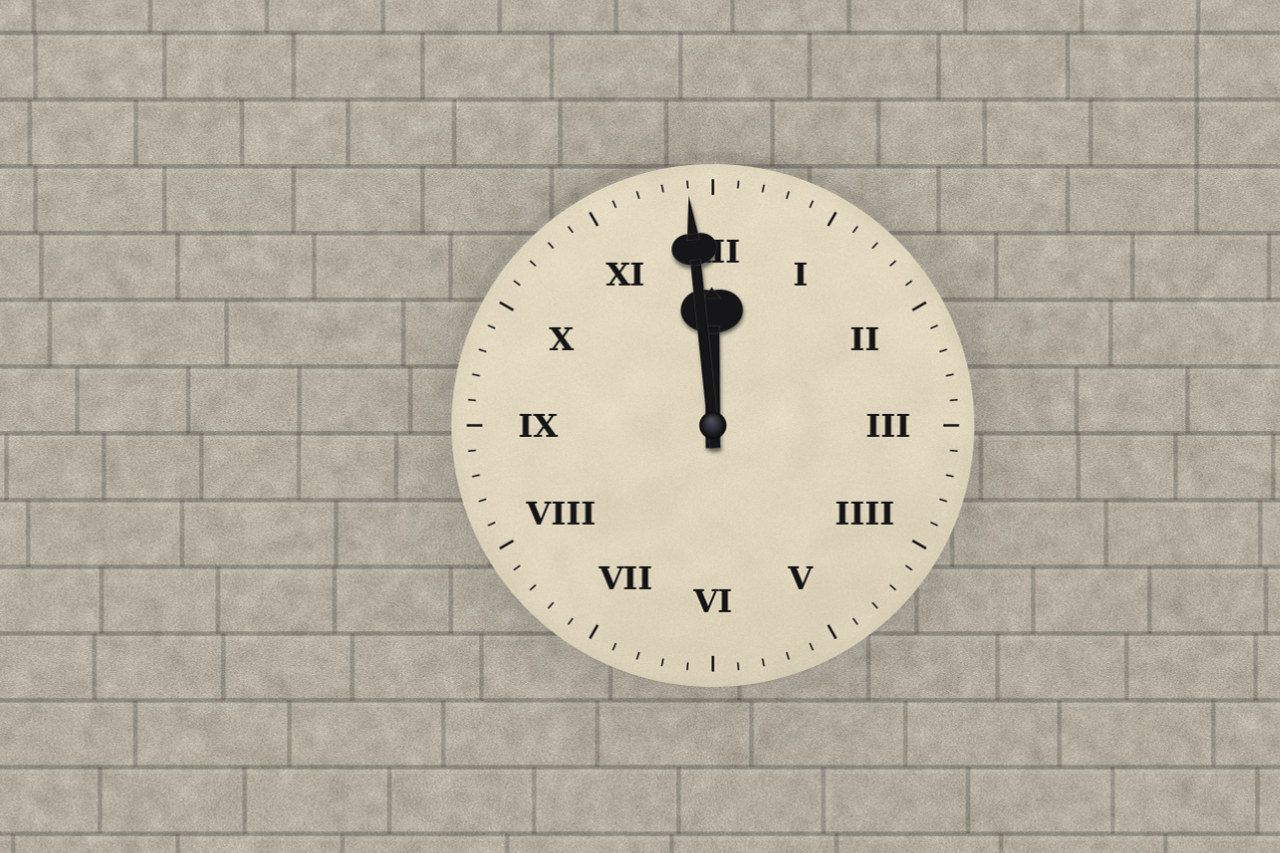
11.59
